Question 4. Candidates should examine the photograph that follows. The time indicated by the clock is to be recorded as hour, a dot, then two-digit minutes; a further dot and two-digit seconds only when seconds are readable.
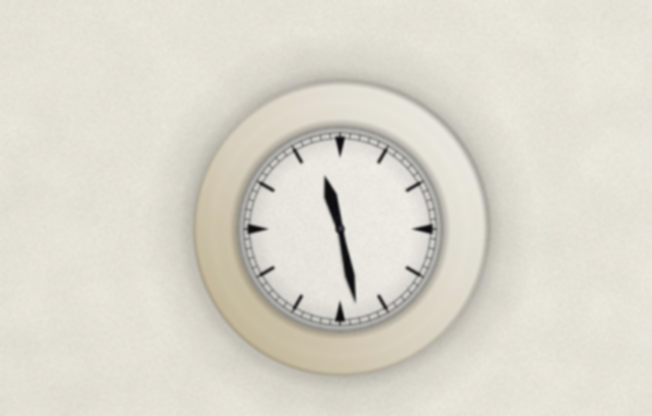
11.28
